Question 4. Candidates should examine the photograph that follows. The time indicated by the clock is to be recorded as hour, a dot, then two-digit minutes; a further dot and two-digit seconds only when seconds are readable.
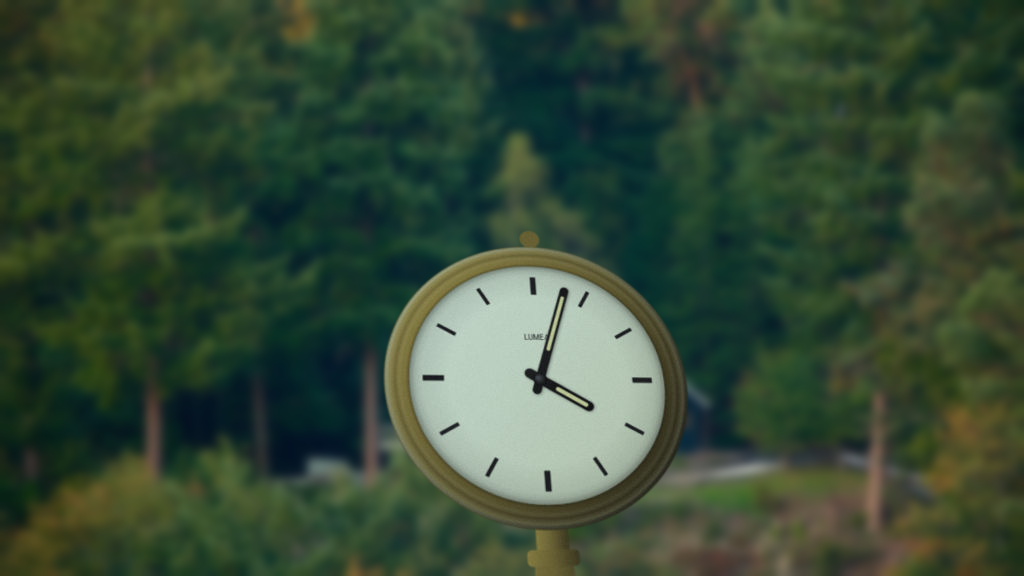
4.03
